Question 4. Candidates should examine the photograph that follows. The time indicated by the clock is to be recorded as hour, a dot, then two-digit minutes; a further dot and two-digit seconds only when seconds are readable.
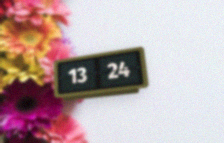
13.24
